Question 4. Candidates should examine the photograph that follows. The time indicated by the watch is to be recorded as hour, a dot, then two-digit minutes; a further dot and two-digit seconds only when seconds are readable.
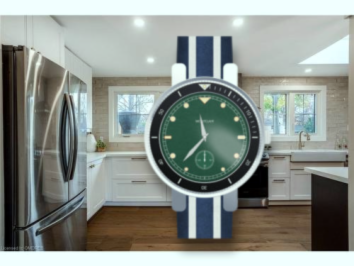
11.37
